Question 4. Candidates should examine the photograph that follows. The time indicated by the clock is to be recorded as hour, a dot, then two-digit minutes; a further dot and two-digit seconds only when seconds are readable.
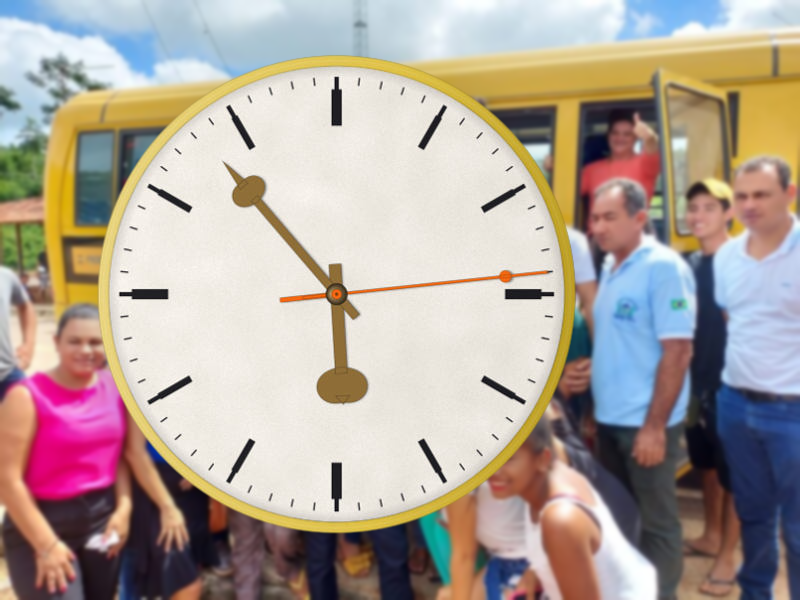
5.53.14
